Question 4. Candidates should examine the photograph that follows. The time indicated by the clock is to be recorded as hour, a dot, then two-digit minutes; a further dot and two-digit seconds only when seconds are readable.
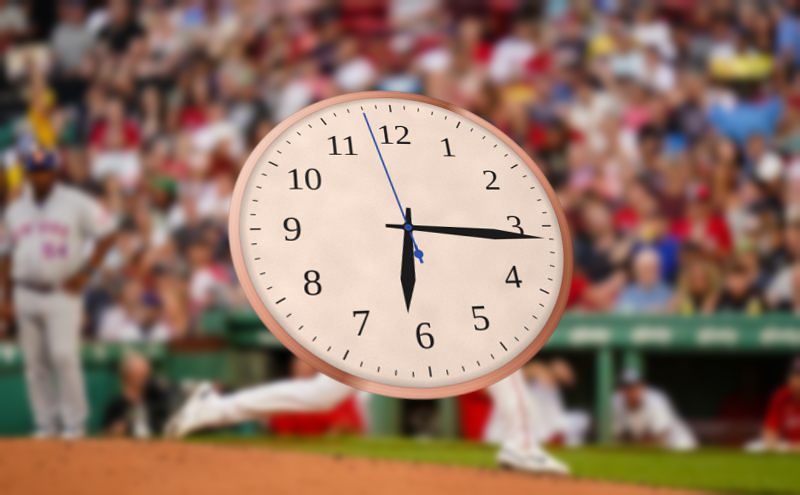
6.15.58
